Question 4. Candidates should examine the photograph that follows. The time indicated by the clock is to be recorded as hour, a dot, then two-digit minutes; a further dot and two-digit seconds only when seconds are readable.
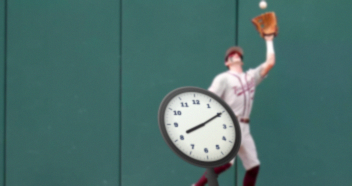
8.10
